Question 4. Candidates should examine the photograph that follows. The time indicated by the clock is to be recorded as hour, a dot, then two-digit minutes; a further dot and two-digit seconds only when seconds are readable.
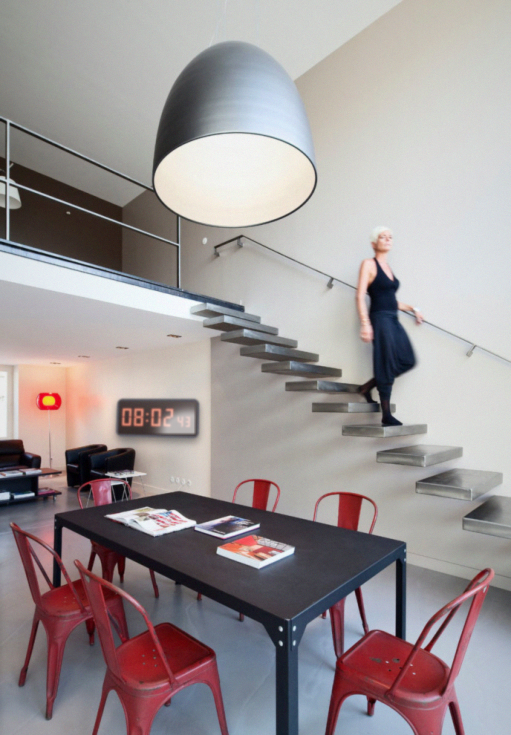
8.02
